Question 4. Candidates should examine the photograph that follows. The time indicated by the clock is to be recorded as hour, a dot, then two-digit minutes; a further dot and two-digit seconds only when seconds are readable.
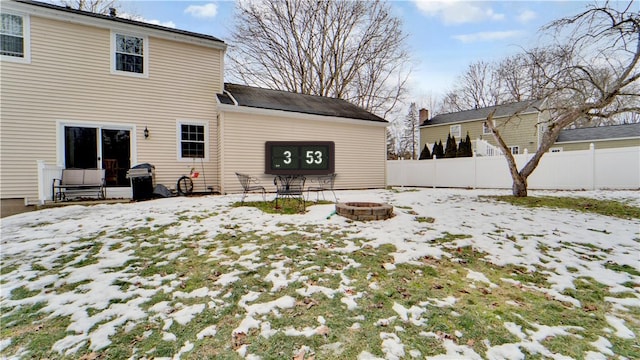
3.53
